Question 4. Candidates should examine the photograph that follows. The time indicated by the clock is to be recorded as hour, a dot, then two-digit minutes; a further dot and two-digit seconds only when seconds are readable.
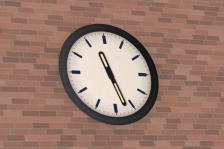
11.27
